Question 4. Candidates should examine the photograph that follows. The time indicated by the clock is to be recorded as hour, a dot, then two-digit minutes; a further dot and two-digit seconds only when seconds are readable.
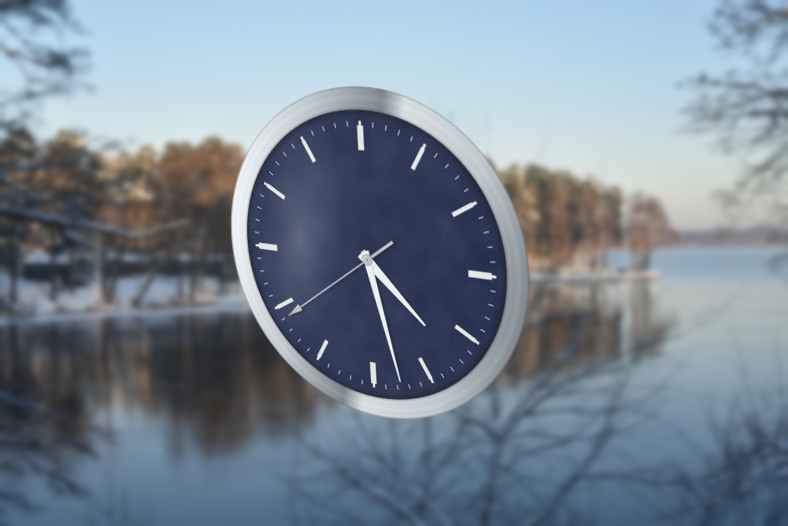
4.27.39
